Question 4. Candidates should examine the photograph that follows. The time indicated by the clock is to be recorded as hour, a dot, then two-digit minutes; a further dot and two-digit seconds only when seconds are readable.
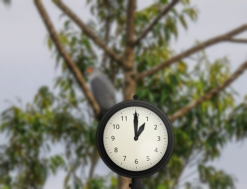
1.00
